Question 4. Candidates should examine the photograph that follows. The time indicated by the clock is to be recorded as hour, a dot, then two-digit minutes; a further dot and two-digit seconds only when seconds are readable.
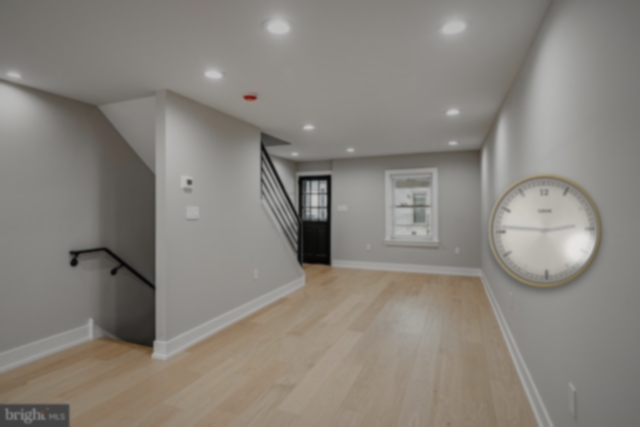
2.46
